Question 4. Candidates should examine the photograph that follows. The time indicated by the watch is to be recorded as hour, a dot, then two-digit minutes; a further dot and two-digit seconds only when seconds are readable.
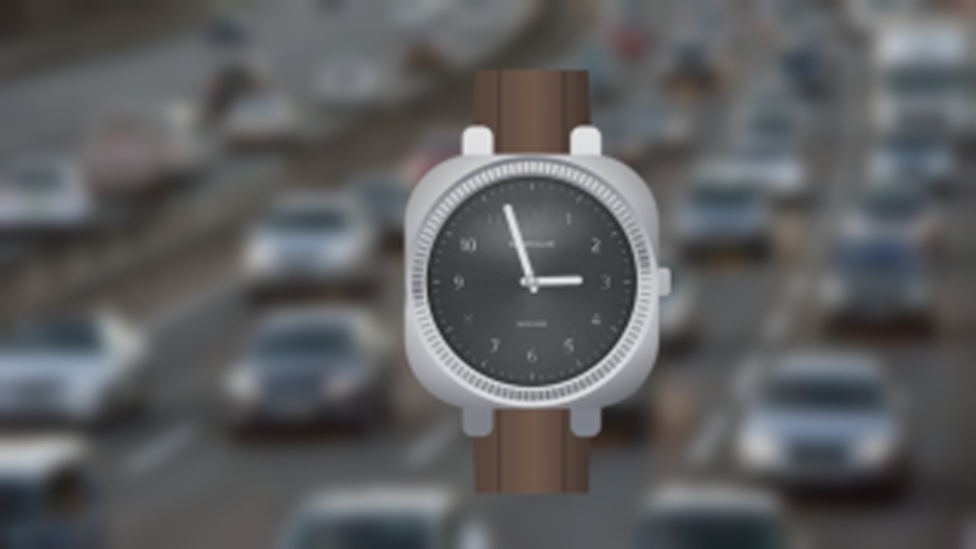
2.57
